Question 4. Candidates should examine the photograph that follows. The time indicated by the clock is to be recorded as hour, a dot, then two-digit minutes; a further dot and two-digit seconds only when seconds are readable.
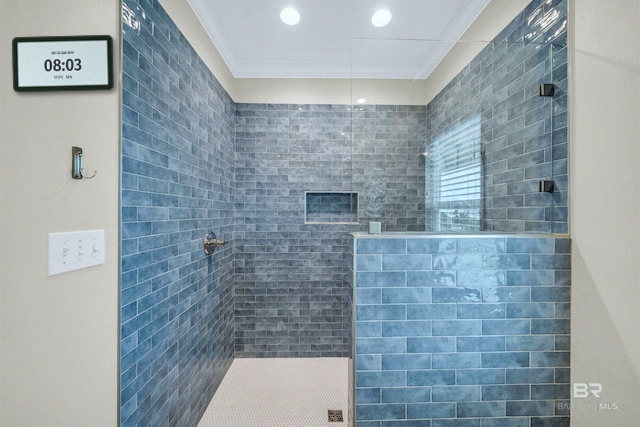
8.03
